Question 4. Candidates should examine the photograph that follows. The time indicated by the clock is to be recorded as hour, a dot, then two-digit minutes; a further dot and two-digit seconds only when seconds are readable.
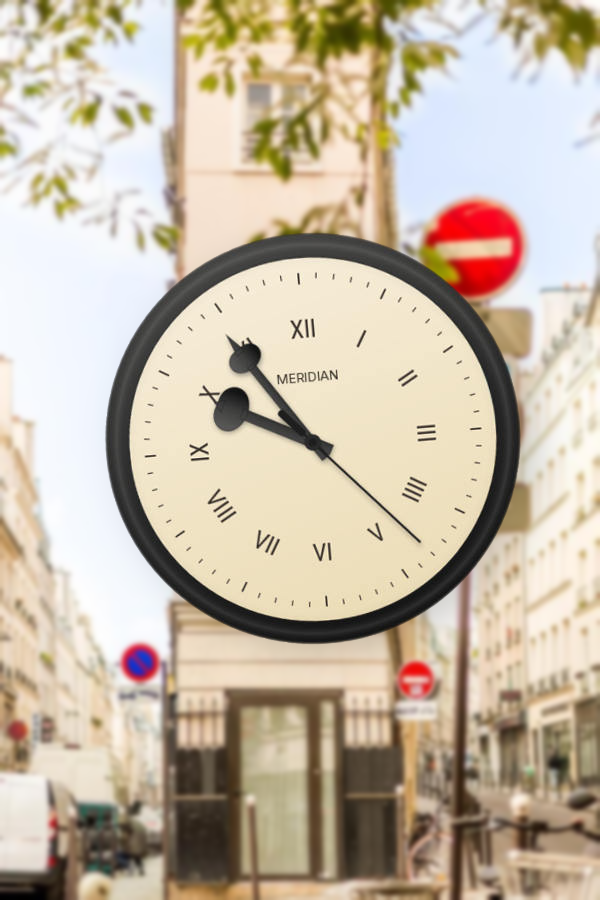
9.54.23
